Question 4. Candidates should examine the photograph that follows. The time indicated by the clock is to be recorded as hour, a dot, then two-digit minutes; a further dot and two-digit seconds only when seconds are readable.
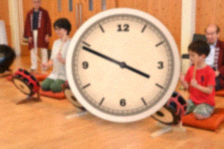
3.49
